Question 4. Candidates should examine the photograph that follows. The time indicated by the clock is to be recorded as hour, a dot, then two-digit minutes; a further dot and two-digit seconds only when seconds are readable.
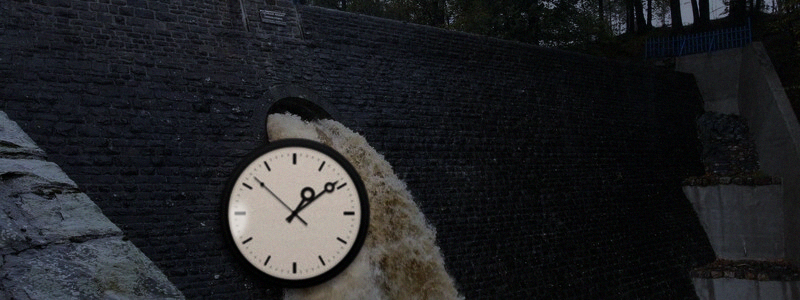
1.08.52
